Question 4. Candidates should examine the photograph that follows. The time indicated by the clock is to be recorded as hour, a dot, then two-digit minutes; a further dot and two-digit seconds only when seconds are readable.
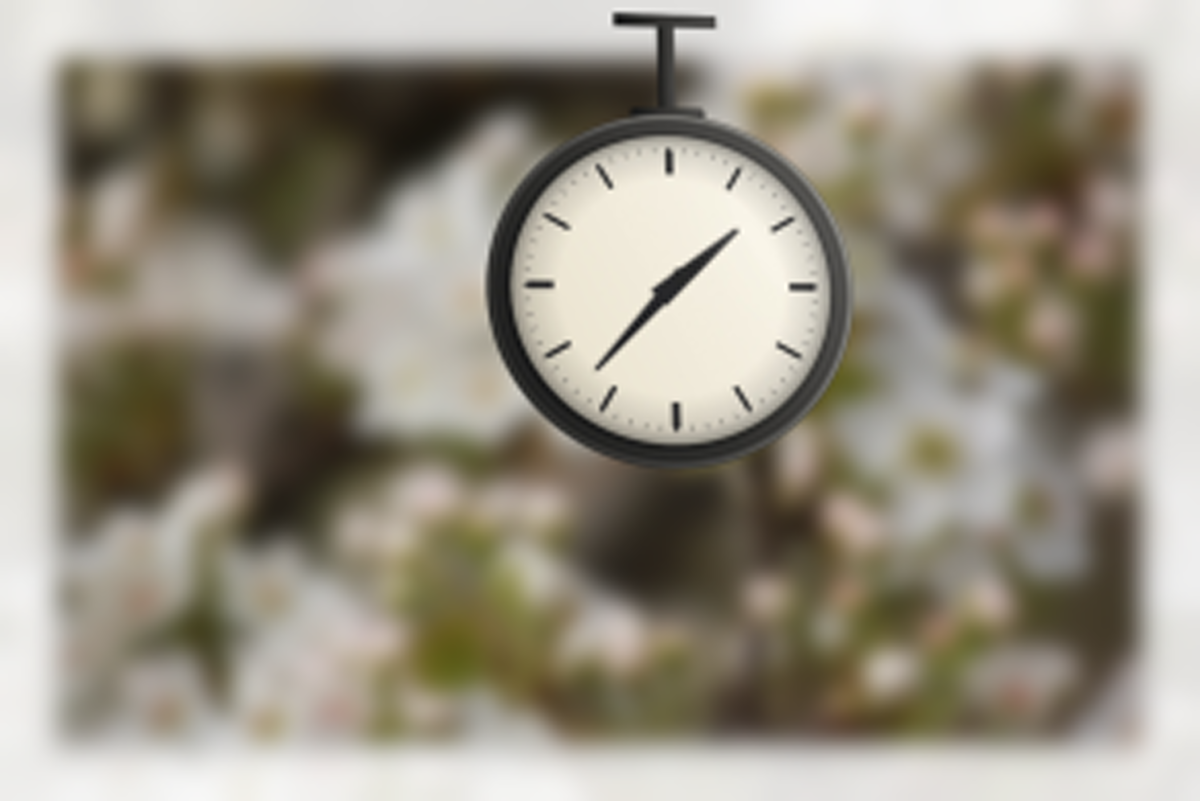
1.37
